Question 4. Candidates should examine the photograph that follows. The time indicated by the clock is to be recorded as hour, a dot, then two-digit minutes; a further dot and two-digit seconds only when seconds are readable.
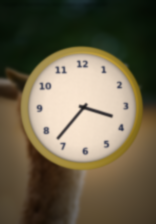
3.37
